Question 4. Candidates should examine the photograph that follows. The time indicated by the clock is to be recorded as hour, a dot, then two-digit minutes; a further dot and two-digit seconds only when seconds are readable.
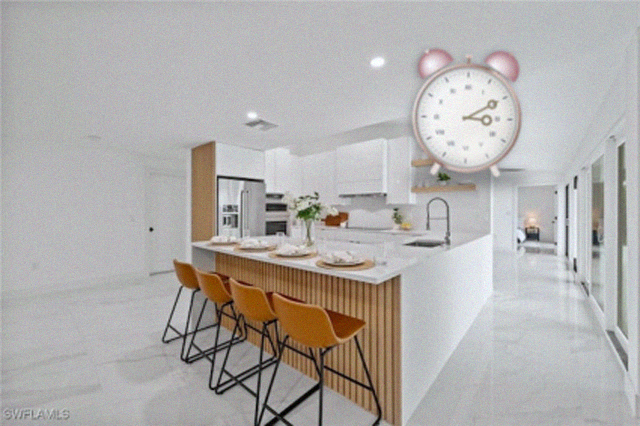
3.10
